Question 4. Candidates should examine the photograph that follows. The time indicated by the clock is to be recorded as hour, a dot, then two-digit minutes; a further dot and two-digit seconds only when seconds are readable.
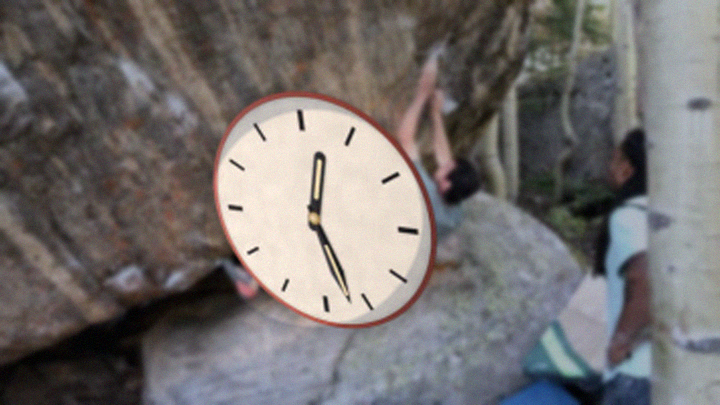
12.27
